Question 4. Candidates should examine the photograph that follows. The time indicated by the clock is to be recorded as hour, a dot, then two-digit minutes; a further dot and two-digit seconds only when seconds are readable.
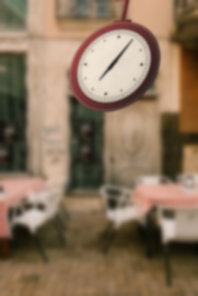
7.05
